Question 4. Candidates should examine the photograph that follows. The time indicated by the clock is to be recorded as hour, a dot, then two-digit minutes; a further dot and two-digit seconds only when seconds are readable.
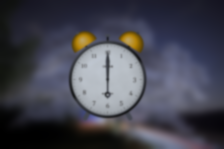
6.00
